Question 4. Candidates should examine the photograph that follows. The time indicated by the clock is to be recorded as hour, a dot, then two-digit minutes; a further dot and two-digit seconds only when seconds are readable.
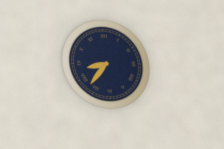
8.37
